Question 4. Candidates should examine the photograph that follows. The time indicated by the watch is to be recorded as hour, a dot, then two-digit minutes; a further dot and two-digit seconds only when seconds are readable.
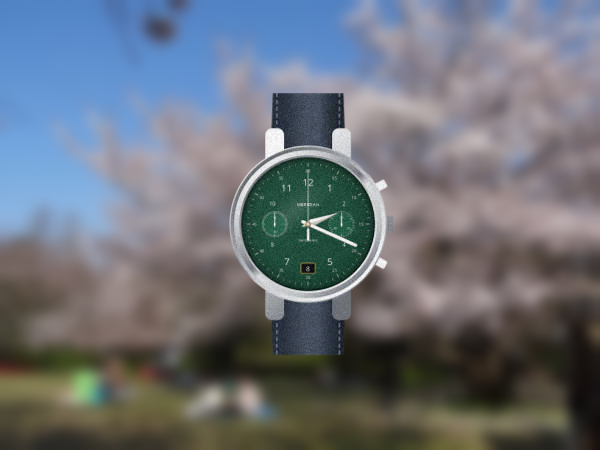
2.19
